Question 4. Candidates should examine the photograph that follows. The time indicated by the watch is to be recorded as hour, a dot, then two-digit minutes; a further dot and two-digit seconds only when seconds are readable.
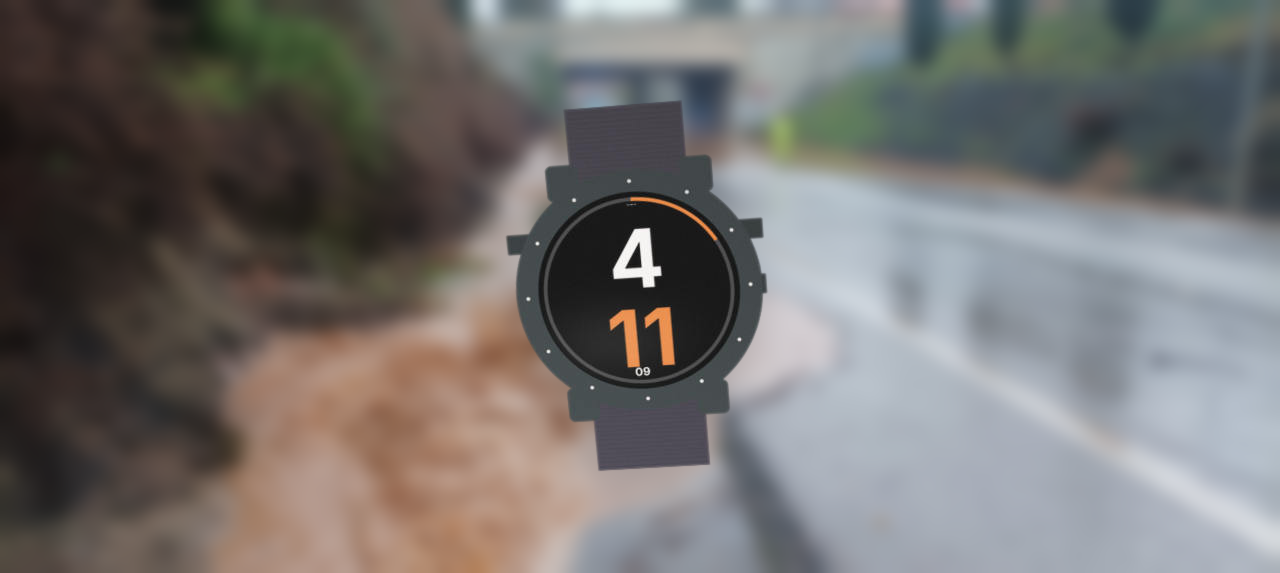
4.11.09
